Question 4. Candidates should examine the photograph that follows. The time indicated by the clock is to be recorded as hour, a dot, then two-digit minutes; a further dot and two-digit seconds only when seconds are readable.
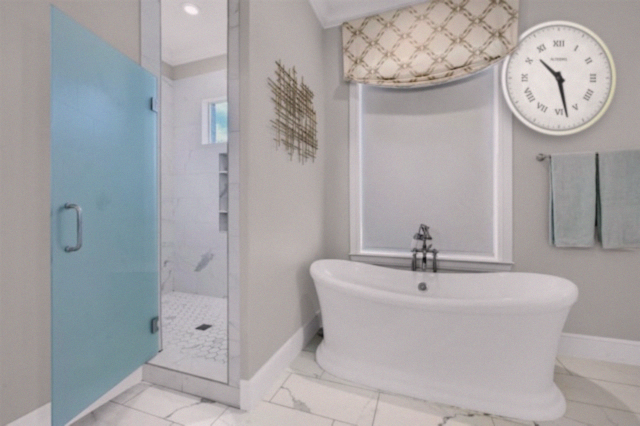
10.28
